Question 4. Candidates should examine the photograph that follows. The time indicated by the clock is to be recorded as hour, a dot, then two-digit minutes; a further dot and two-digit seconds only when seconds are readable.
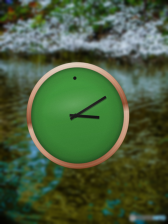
3.10
